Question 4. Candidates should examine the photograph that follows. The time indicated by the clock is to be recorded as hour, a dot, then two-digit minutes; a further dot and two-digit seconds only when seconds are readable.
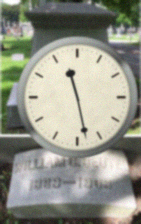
11.28
